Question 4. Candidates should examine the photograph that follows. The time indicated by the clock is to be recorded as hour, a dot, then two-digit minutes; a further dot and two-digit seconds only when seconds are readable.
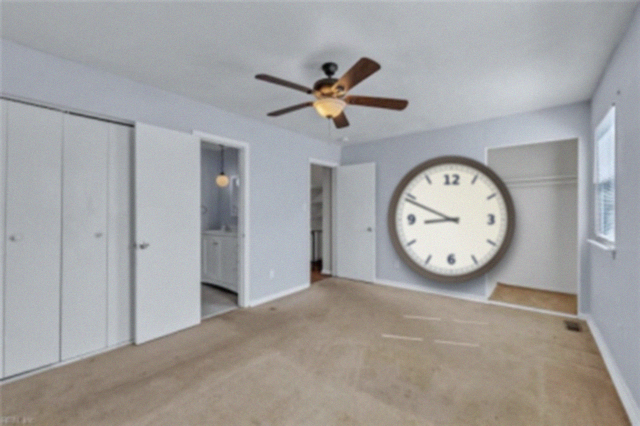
8.49
